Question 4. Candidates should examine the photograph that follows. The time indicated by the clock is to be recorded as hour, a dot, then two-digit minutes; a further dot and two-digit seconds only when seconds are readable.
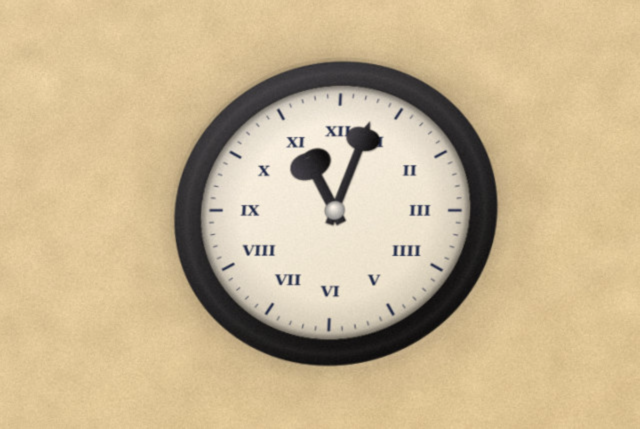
11.03
